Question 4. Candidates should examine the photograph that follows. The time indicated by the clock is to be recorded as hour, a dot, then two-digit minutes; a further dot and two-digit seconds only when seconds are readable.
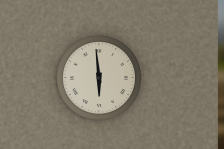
5.59
